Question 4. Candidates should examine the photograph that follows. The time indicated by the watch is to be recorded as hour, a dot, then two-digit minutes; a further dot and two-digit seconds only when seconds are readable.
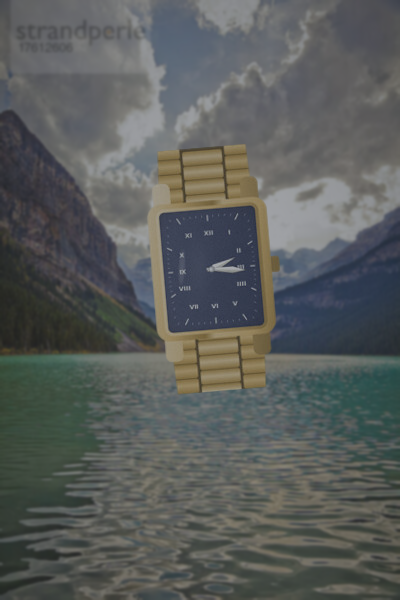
2.16
